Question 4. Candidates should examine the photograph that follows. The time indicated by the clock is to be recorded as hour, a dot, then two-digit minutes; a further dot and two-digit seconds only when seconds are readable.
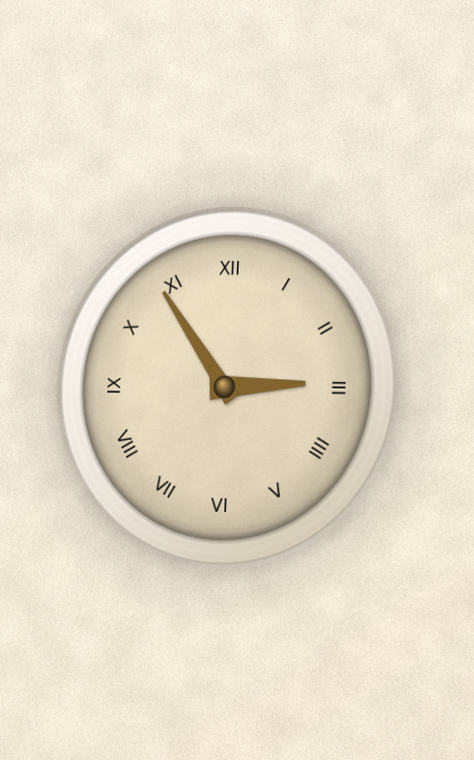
2.54
